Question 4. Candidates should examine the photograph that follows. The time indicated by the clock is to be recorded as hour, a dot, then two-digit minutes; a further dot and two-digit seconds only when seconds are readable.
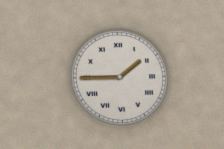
1.45
